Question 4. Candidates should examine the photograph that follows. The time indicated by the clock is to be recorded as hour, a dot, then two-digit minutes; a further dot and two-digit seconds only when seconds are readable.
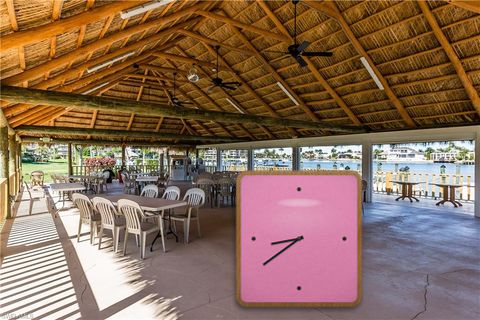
8.39
